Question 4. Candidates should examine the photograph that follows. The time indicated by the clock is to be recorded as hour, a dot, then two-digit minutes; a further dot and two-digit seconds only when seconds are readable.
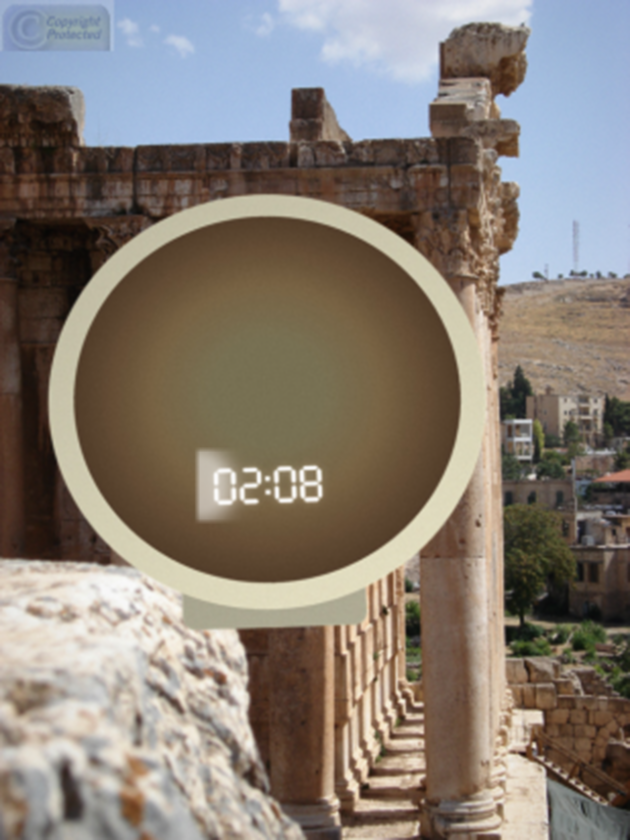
2.08
